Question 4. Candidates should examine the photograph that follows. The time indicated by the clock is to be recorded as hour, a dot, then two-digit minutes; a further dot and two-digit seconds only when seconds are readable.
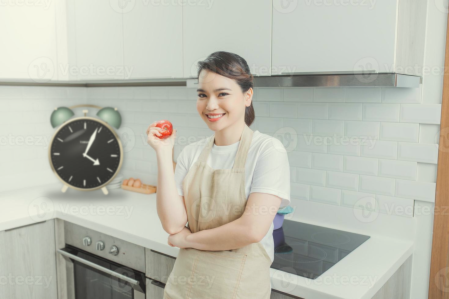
4.04
